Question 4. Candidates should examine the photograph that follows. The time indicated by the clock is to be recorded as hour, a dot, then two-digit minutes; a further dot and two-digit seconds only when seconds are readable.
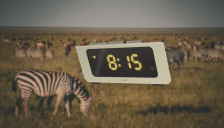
8.15
